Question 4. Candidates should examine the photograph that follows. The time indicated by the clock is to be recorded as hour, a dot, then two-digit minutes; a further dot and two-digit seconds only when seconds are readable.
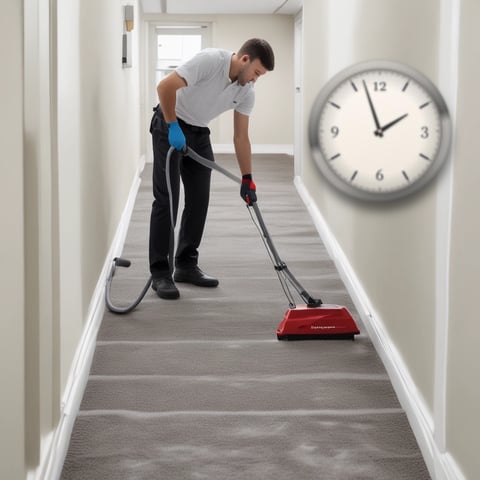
1.57
